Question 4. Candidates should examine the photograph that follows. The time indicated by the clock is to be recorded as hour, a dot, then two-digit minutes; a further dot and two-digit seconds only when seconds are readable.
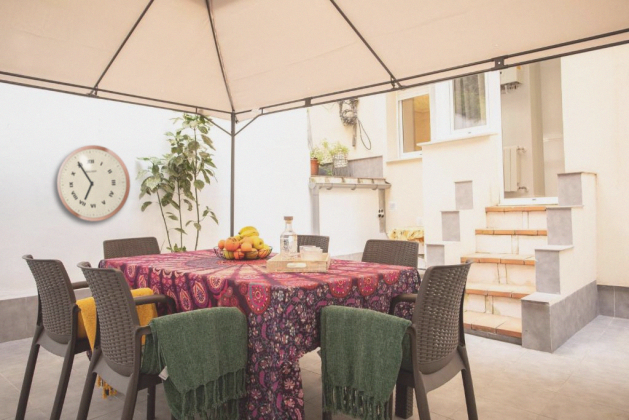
6.55
